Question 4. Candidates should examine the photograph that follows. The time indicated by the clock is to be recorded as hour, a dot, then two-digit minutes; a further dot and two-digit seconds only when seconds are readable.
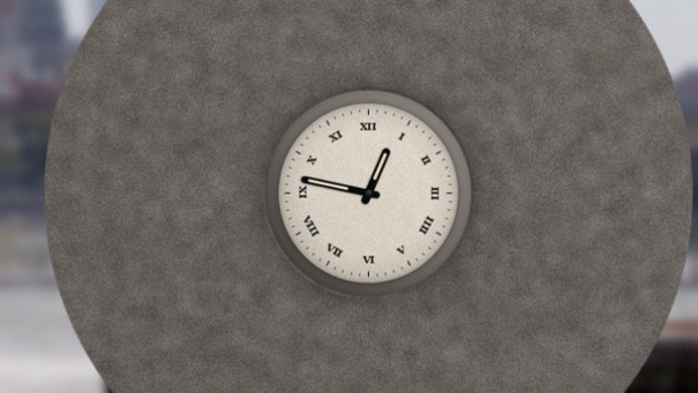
12.47
